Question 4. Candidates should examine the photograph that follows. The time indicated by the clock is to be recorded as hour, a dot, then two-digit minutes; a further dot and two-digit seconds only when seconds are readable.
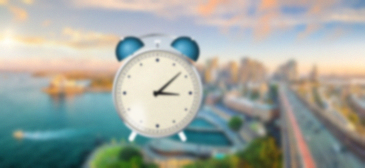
3.08
